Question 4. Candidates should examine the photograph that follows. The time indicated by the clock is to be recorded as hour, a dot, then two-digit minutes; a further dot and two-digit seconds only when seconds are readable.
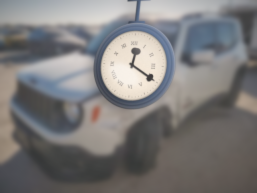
12.20
